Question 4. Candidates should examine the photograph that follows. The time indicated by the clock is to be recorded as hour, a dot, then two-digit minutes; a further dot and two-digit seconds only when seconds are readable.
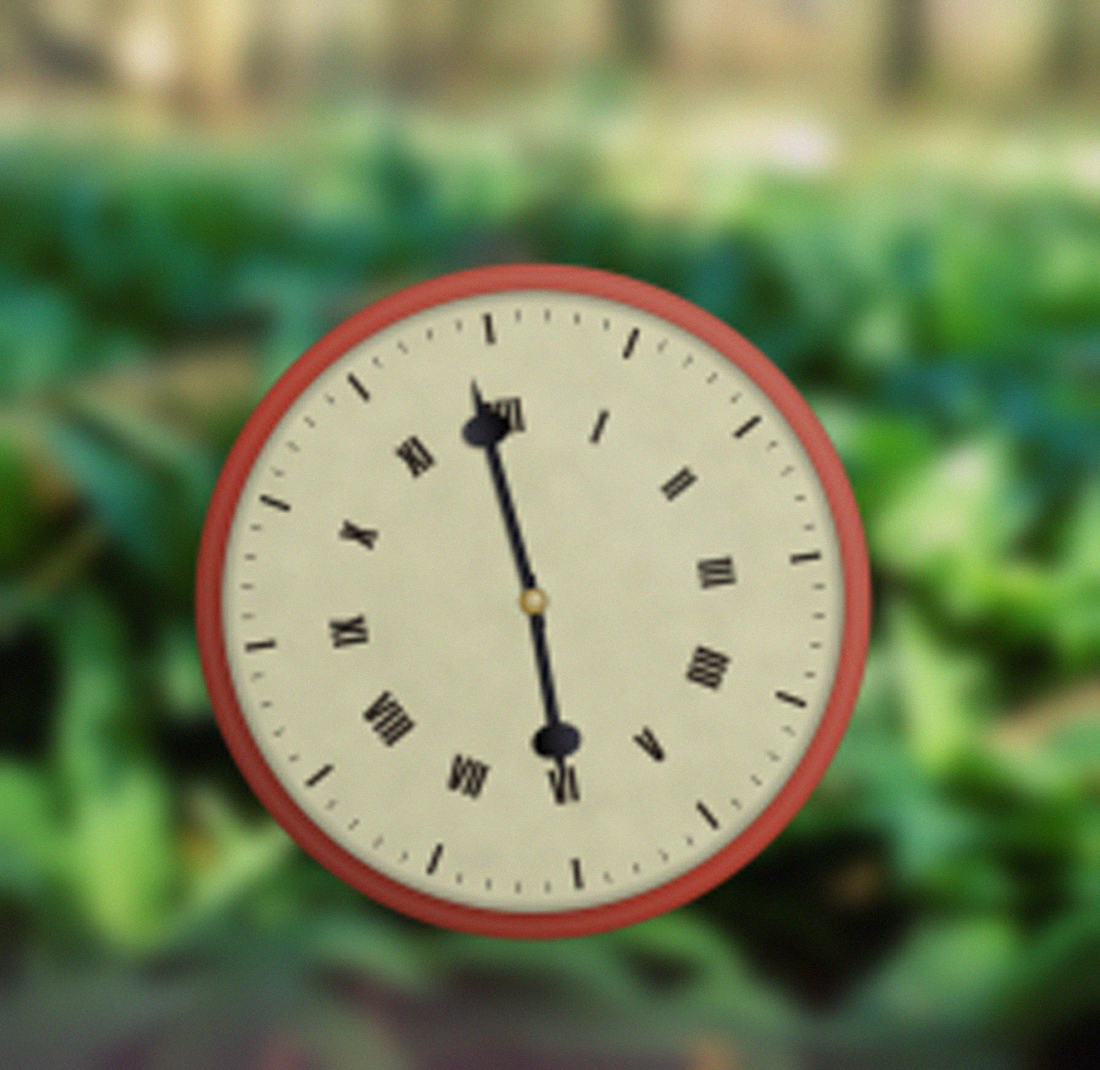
5.59
